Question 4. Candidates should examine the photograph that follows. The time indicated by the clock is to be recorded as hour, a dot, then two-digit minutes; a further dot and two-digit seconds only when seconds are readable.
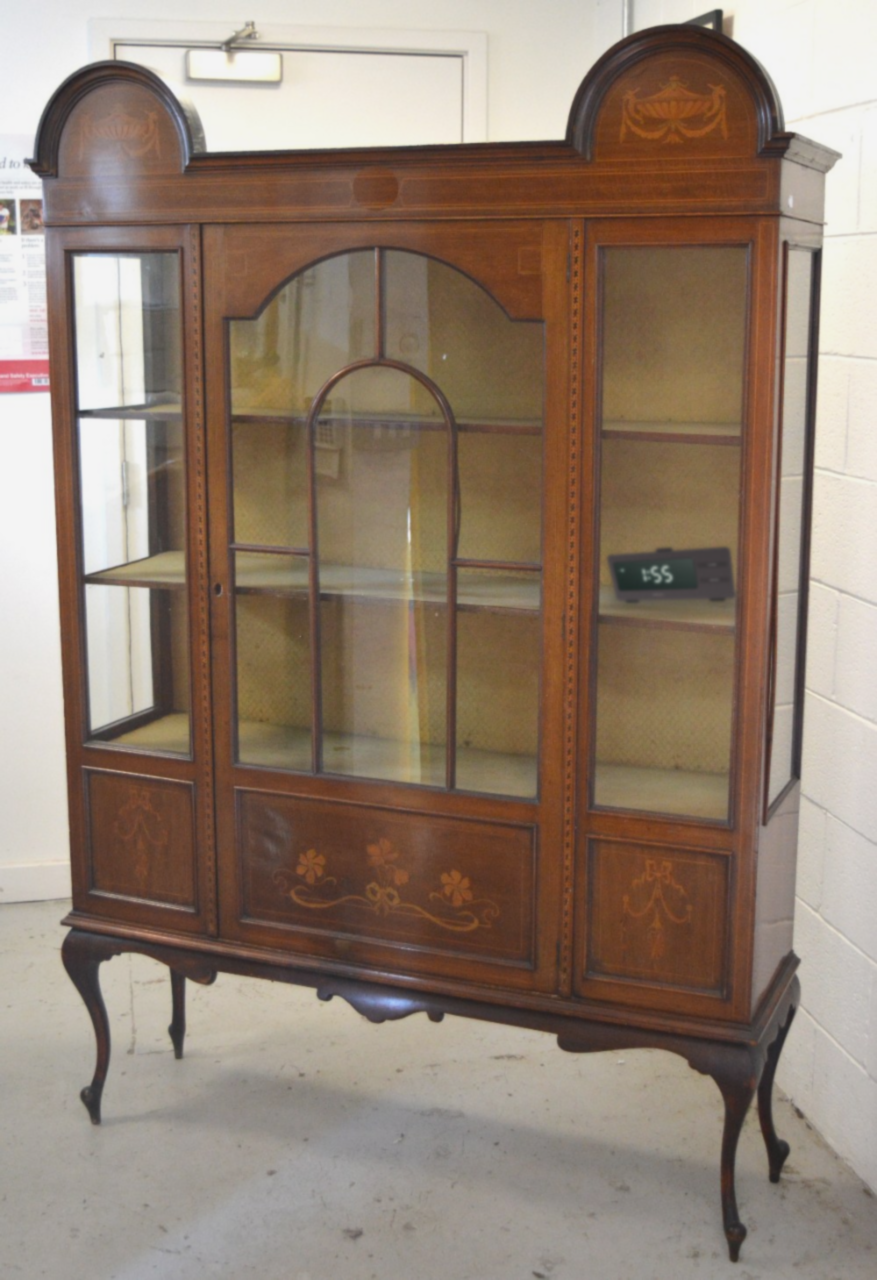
1.55
